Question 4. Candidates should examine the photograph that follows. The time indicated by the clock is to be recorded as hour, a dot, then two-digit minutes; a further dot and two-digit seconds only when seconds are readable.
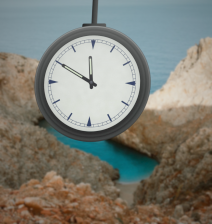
11.50
